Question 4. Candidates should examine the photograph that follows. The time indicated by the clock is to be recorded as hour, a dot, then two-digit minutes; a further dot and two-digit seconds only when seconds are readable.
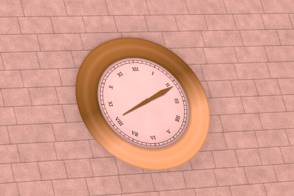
8.11
